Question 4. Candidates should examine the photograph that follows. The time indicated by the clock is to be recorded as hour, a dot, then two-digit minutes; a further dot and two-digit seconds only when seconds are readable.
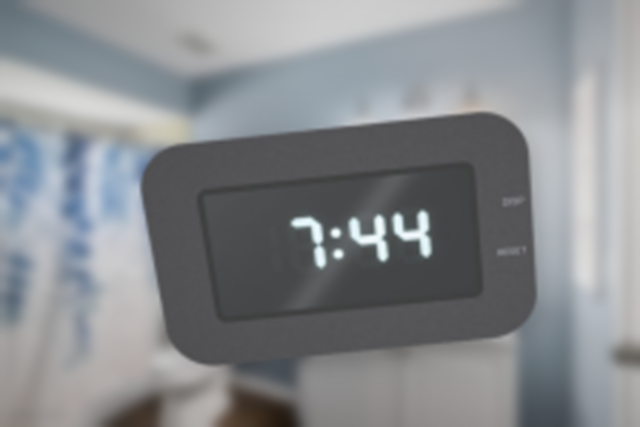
7.44
